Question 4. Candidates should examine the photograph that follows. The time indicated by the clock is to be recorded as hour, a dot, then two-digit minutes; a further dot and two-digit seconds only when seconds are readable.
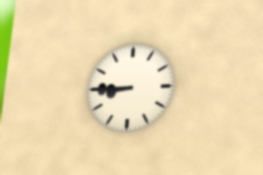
8.45
